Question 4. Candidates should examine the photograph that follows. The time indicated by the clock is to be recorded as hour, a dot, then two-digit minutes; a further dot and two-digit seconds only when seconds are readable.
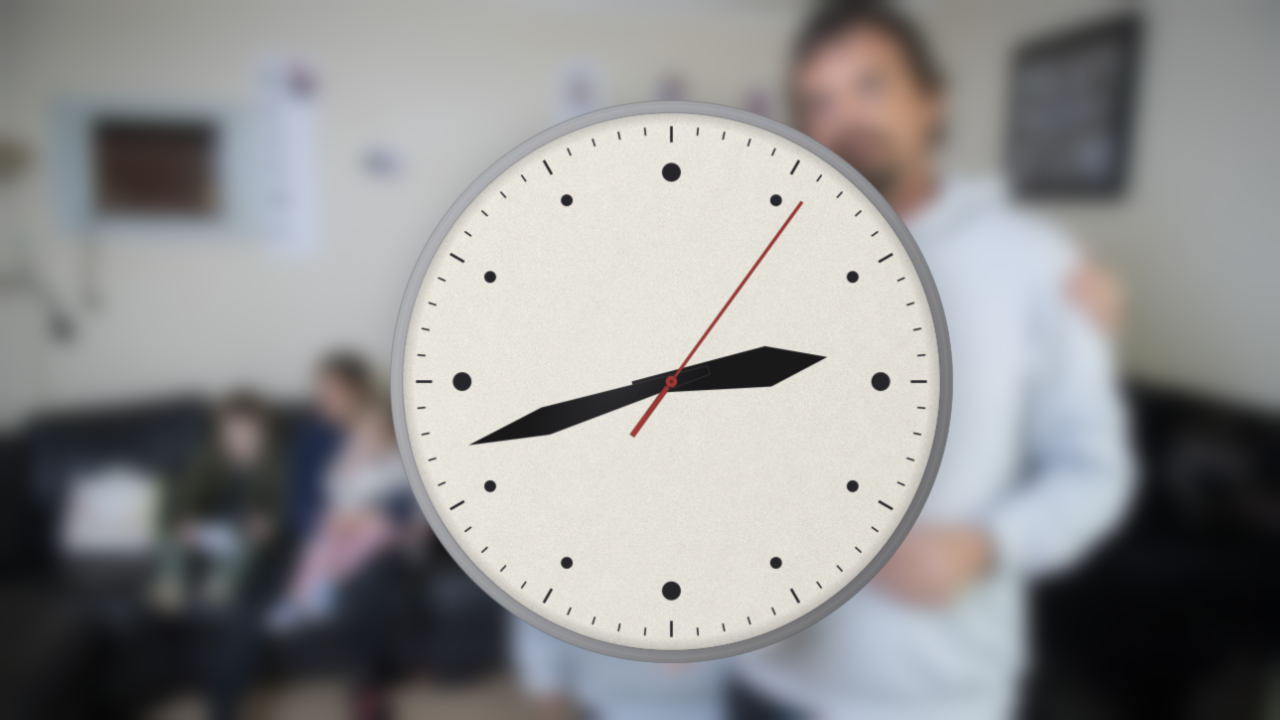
2.42.06
